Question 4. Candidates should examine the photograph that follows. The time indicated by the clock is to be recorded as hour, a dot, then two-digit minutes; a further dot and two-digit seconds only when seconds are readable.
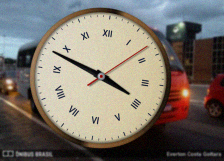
3.48.08
